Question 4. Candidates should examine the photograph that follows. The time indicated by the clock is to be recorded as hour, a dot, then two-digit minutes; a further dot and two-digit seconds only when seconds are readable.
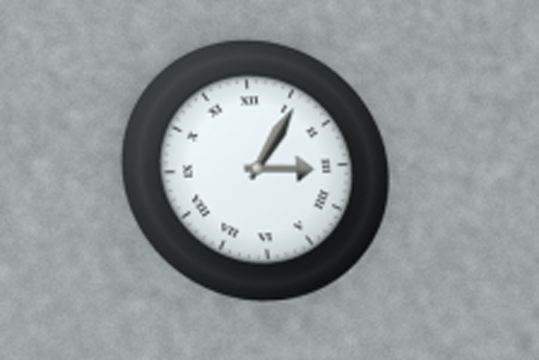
3.06
